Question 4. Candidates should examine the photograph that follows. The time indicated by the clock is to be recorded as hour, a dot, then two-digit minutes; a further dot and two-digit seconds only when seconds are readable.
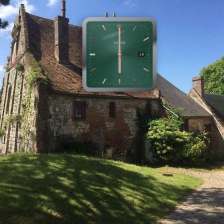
6.00
